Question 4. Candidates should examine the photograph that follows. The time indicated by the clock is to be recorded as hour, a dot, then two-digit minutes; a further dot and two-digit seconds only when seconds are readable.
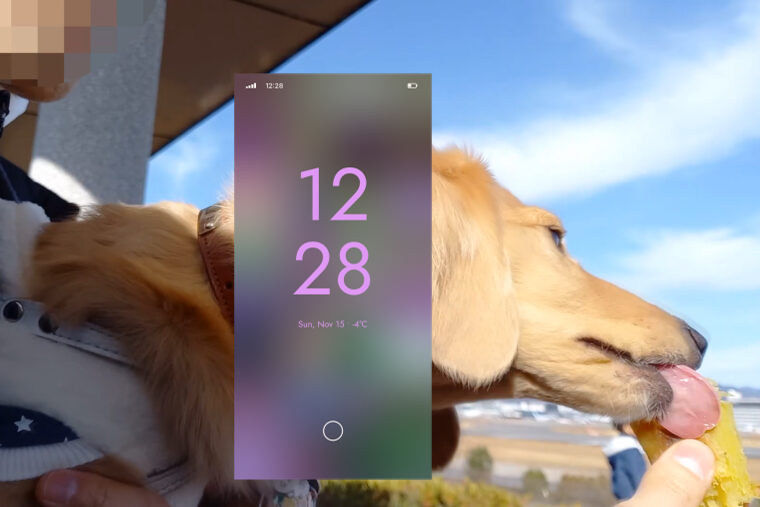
12.28
